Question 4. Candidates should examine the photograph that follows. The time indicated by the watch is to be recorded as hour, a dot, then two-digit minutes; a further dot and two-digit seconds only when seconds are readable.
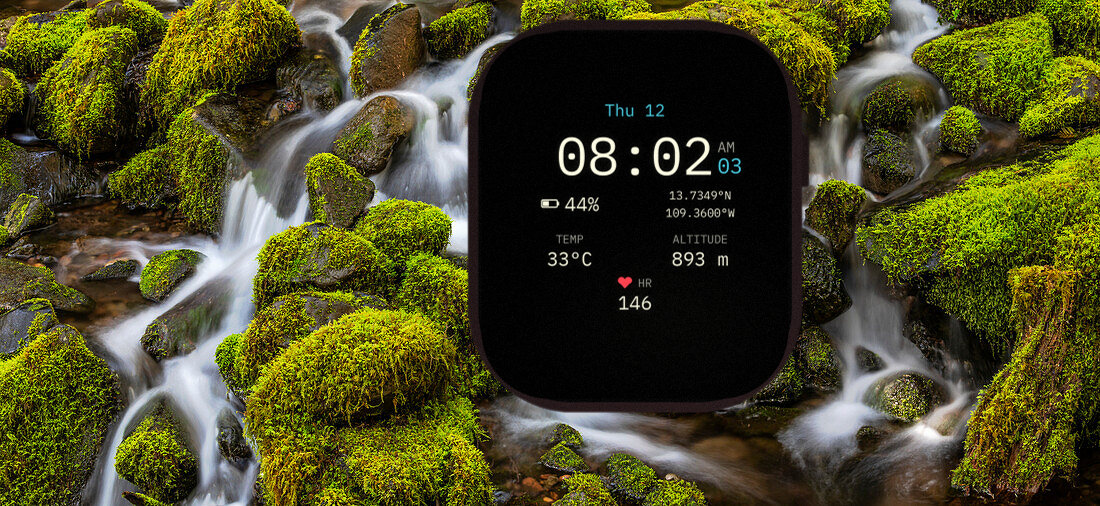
8.02.03
